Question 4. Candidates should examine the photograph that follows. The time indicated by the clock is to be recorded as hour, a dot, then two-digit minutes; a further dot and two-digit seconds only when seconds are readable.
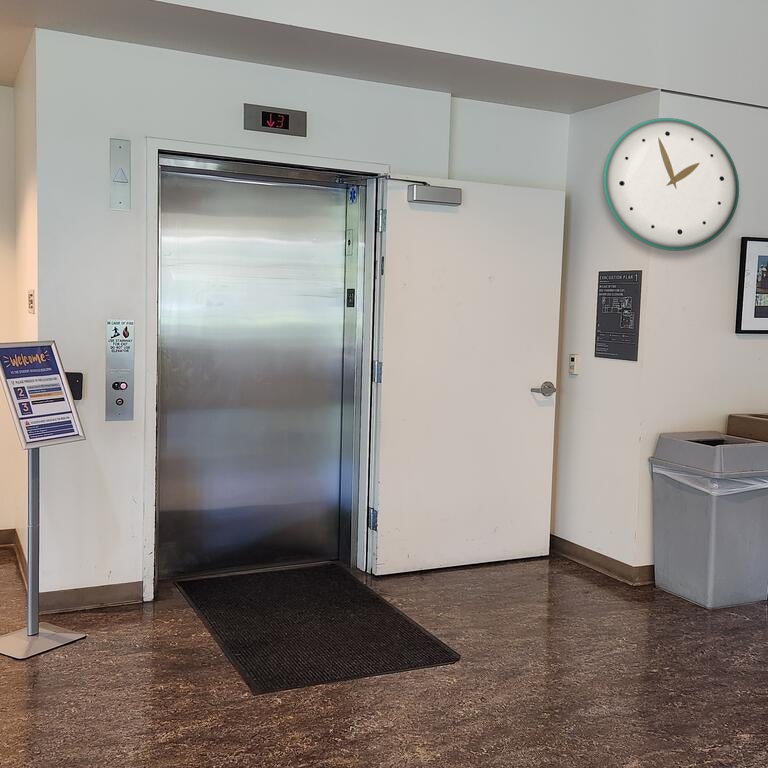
1.58
